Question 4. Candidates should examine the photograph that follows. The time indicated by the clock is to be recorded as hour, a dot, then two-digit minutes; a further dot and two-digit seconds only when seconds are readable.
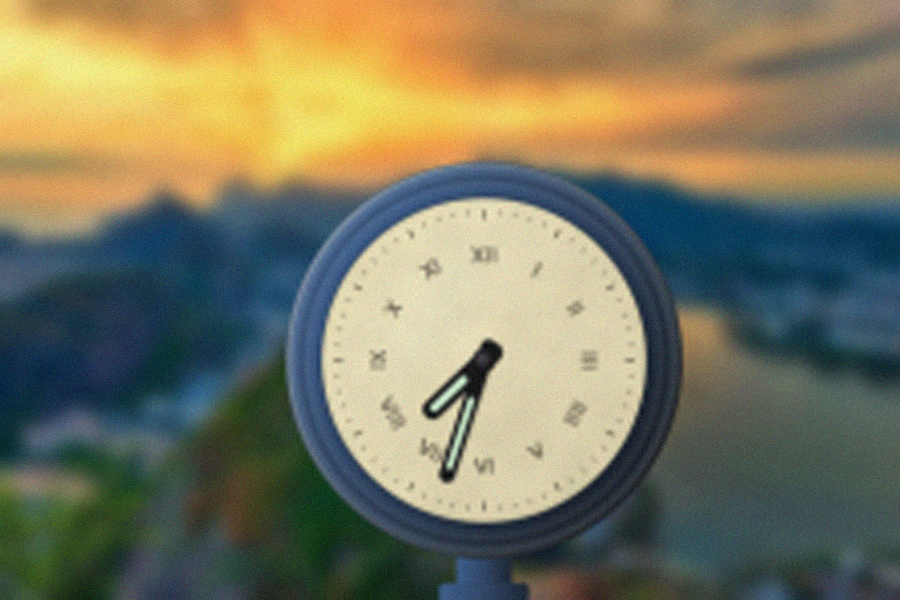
7.33
